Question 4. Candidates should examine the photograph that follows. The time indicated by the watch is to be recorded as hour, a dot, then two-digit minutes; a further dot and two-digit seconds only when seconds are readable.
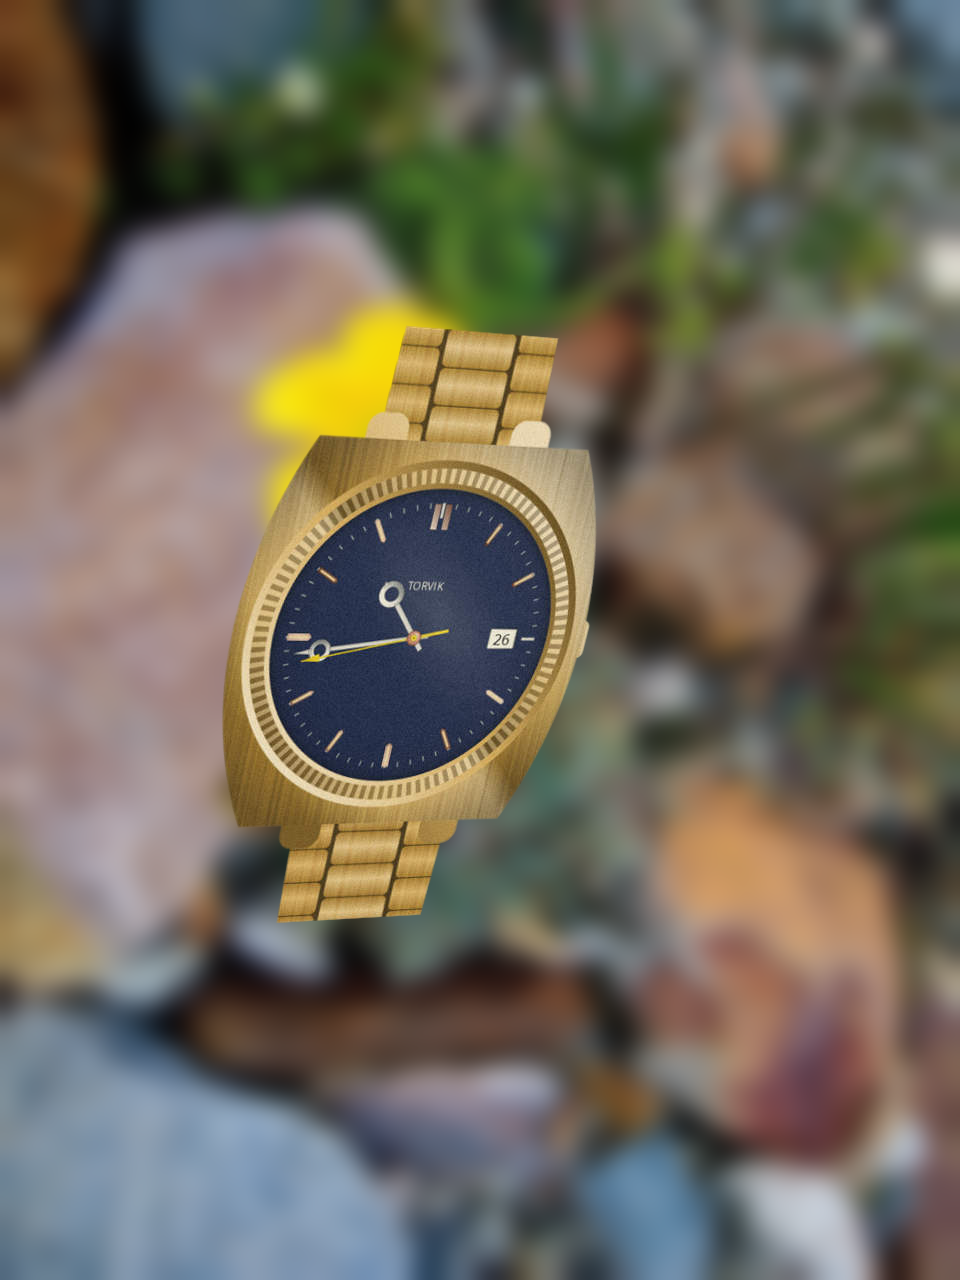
10.43.43
